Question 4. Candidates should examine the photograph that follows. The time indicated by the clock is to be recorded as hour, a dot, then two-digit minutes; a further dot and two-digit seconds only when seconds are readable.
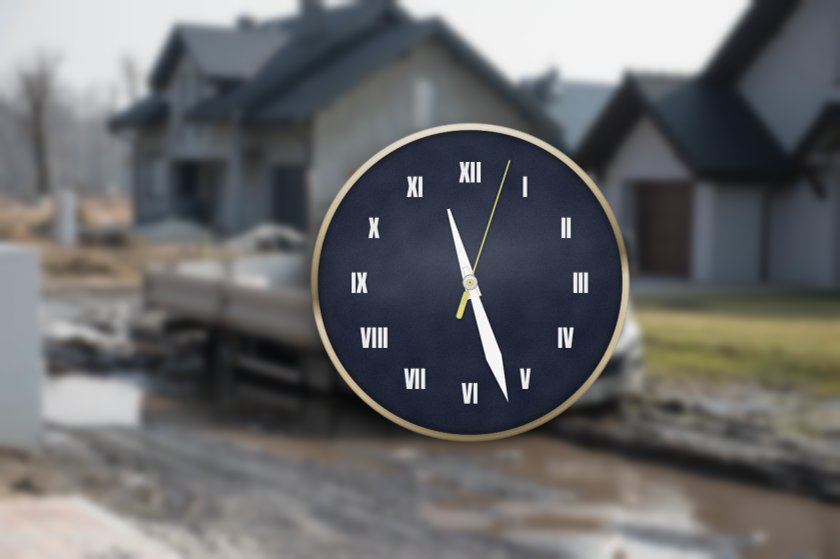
11.27.03
